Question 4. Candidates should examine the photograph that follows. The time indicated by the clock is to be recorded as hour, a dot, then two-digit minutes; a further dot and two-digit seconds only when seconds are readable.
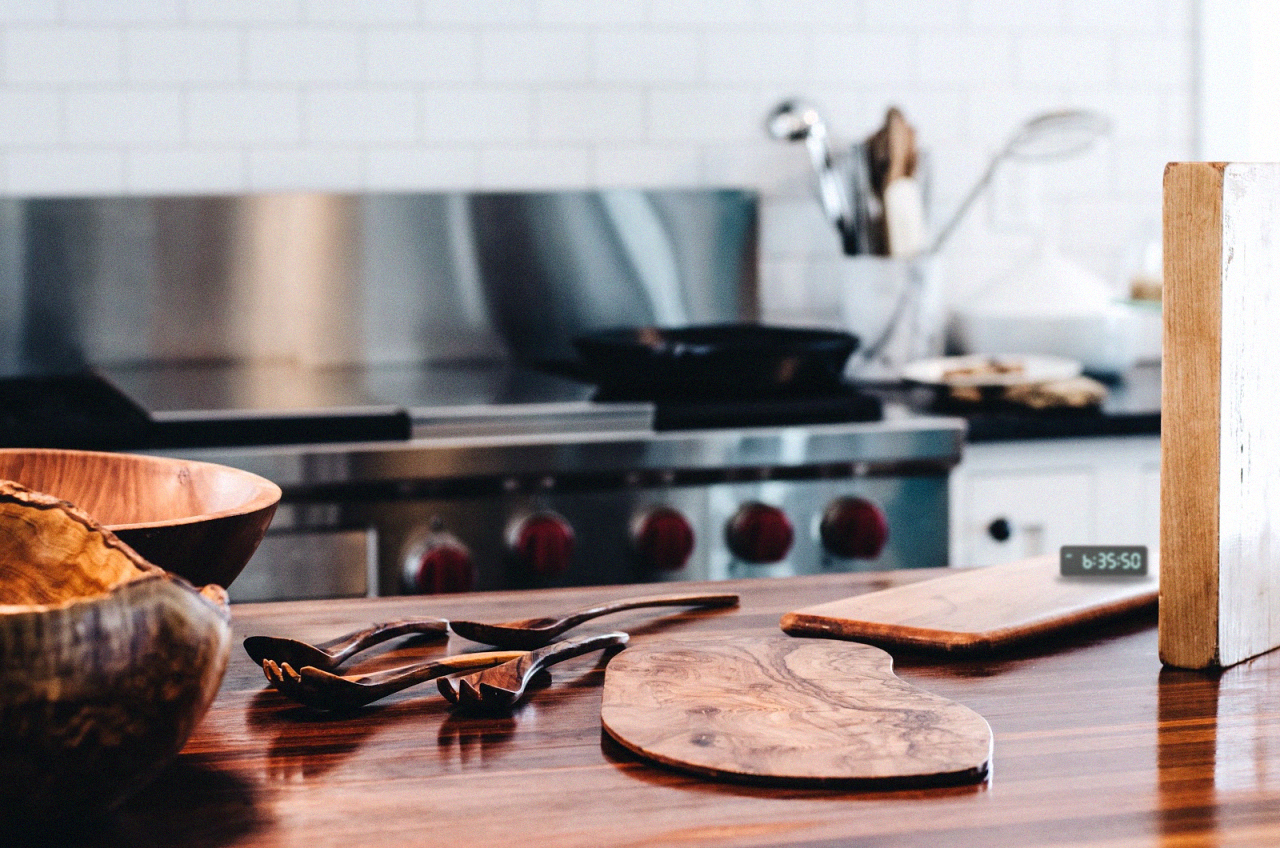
6.35.50
